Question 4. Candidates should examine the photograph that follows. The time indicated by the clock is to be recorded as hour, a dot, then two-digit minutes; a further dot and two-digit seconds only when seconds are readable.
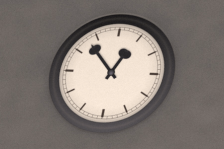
12.53
